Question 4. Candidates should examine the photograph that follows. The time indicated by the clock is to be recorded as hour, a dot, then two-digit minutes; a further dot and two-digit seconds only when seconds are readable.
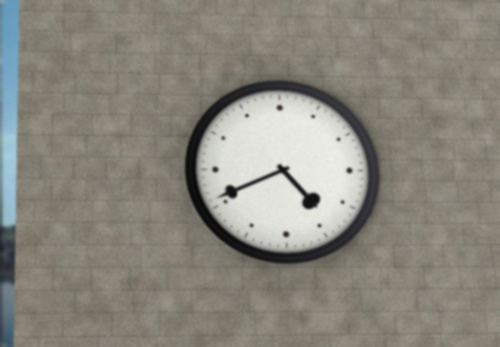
4.41
